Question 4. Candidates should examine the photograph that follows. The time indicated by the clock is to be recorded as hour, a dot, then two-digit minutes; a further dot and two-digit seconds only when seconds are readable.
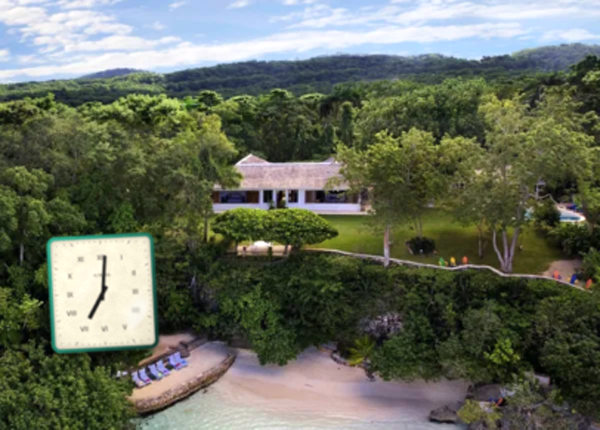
7.01
